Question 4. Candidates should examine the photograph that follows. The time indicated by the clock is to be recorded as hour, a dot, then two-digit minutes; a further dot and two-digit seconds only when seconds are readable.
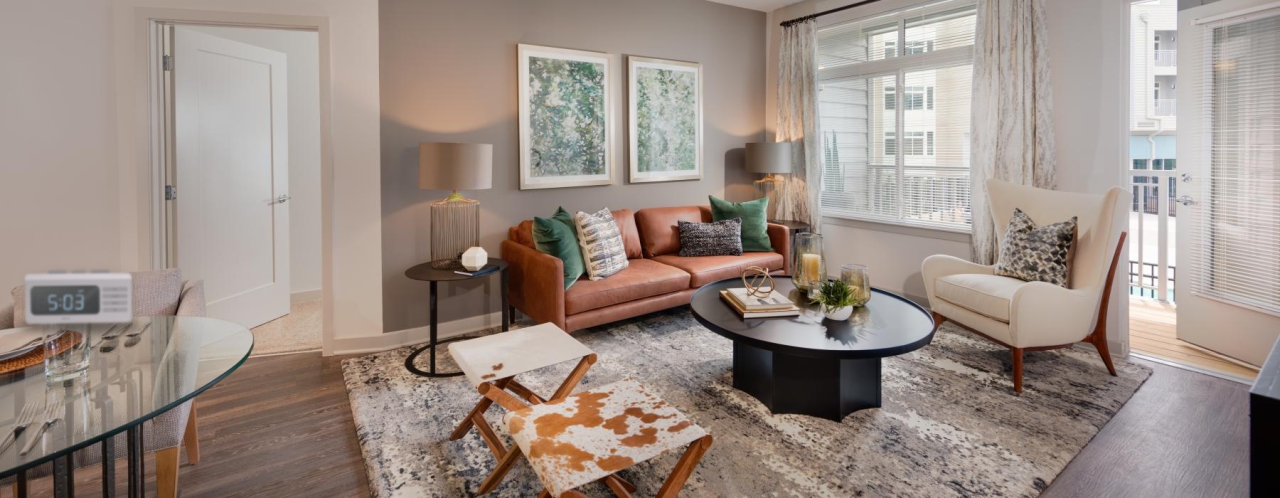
5.03
